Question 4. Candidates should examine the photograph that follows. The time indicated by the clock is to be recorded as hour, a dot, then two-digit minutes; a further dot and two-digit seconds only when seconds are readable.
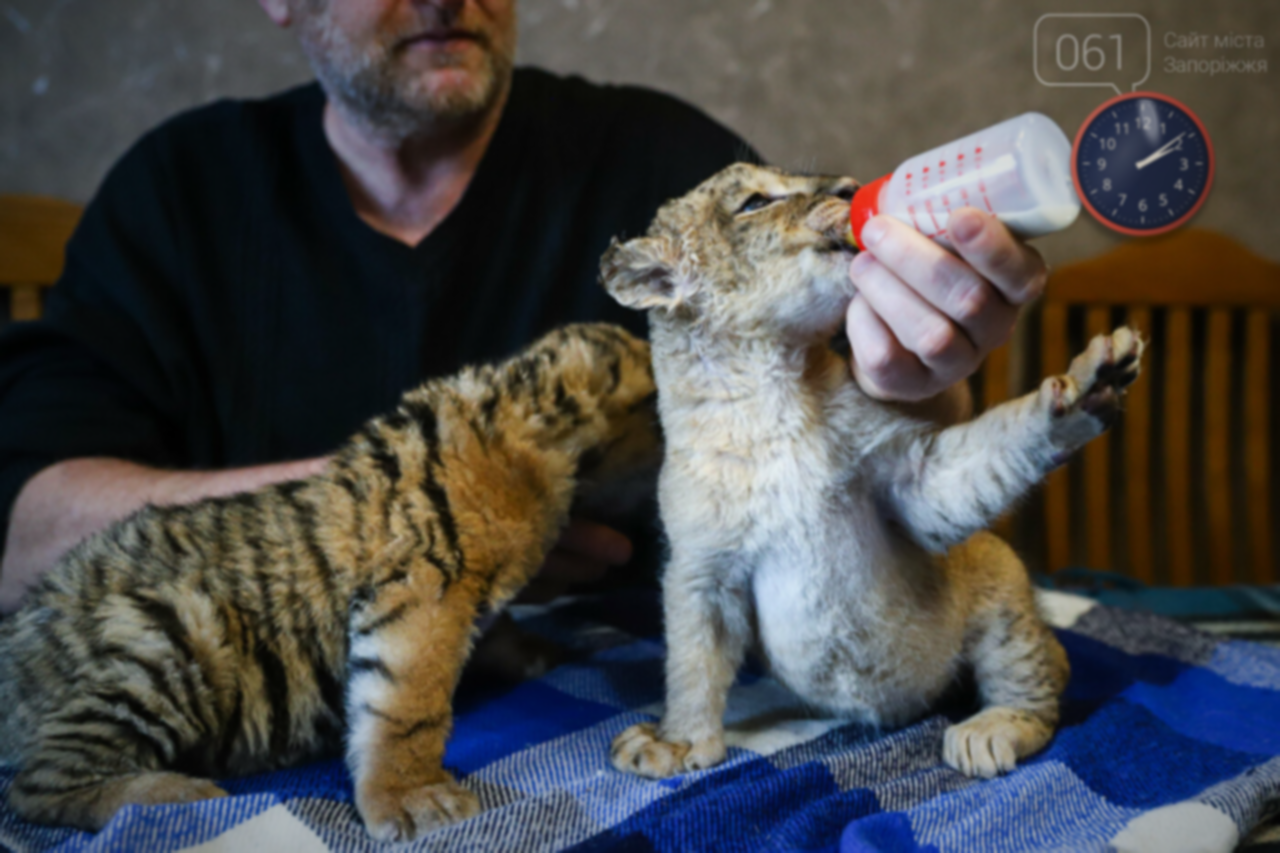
2.09
